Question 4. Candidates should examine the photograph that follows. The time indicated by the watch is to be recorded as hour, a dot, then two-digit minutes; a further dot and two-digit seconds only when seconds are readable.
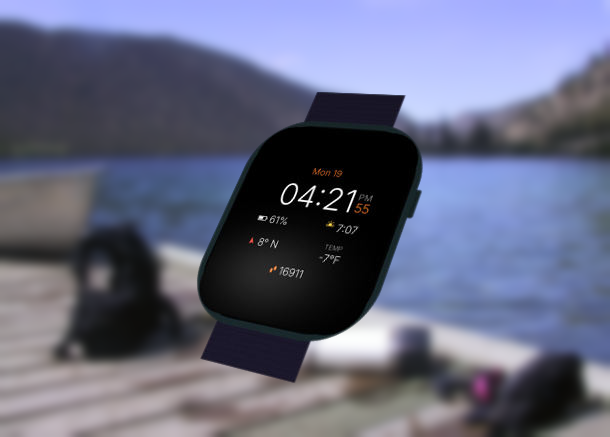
4.21.55
